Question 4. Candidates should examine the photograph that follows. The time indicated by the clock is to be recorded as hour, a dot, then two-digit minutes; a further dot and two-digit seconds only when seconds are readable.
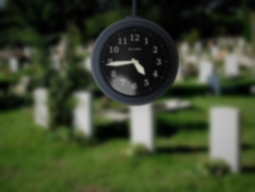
4.44
